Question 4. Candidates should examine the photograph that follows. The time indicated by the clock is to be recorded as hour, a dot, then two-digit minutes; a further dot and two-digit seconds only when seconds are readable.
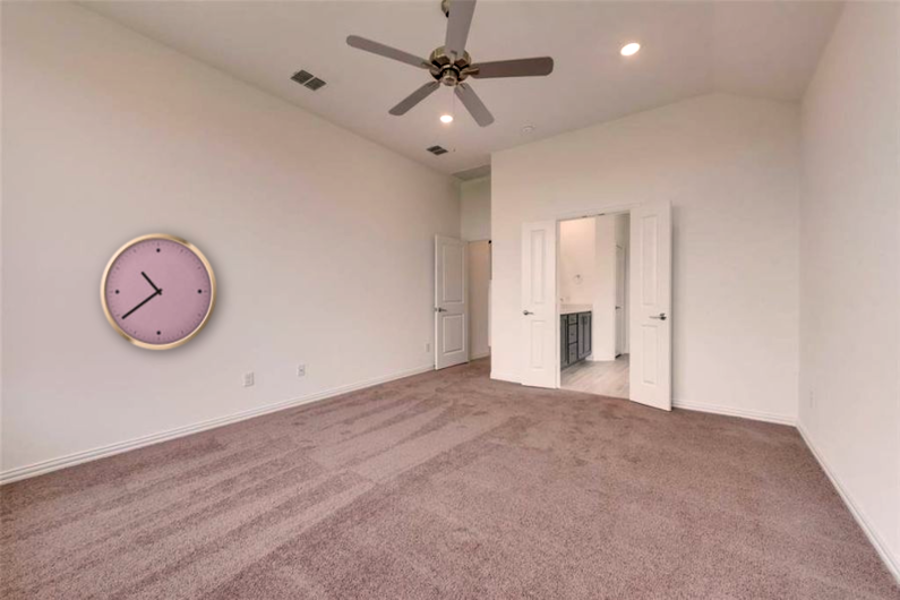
10.39
